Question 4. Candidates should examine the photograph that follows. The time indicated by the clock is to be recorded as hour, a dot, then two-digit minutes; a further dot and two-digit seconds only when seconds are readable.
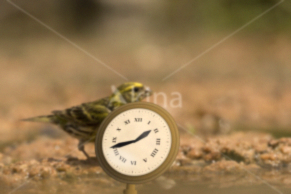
1.42
